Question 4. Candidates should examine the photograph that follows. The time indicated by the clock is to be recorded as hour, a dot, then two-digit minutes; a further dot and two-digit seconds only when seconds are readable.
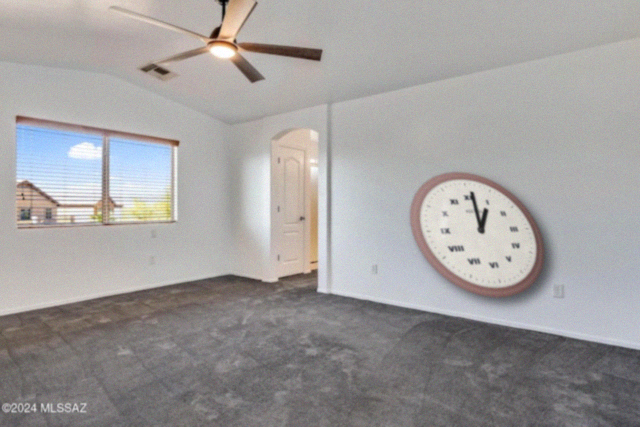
1.01
